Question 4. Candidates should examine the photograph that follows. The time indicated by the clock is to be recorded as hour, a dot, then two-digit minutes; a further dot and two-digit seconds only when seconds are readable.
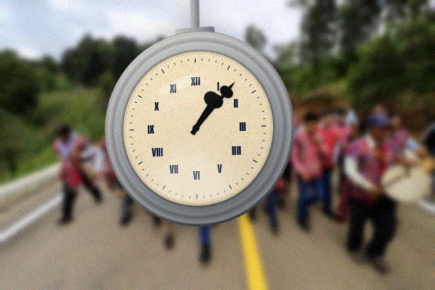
1.07
